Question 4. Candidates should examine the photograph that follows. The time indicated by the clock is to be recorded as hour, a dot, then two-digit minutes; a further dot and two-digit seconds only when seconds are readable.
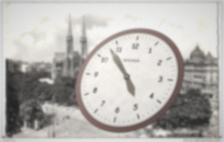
4.53
